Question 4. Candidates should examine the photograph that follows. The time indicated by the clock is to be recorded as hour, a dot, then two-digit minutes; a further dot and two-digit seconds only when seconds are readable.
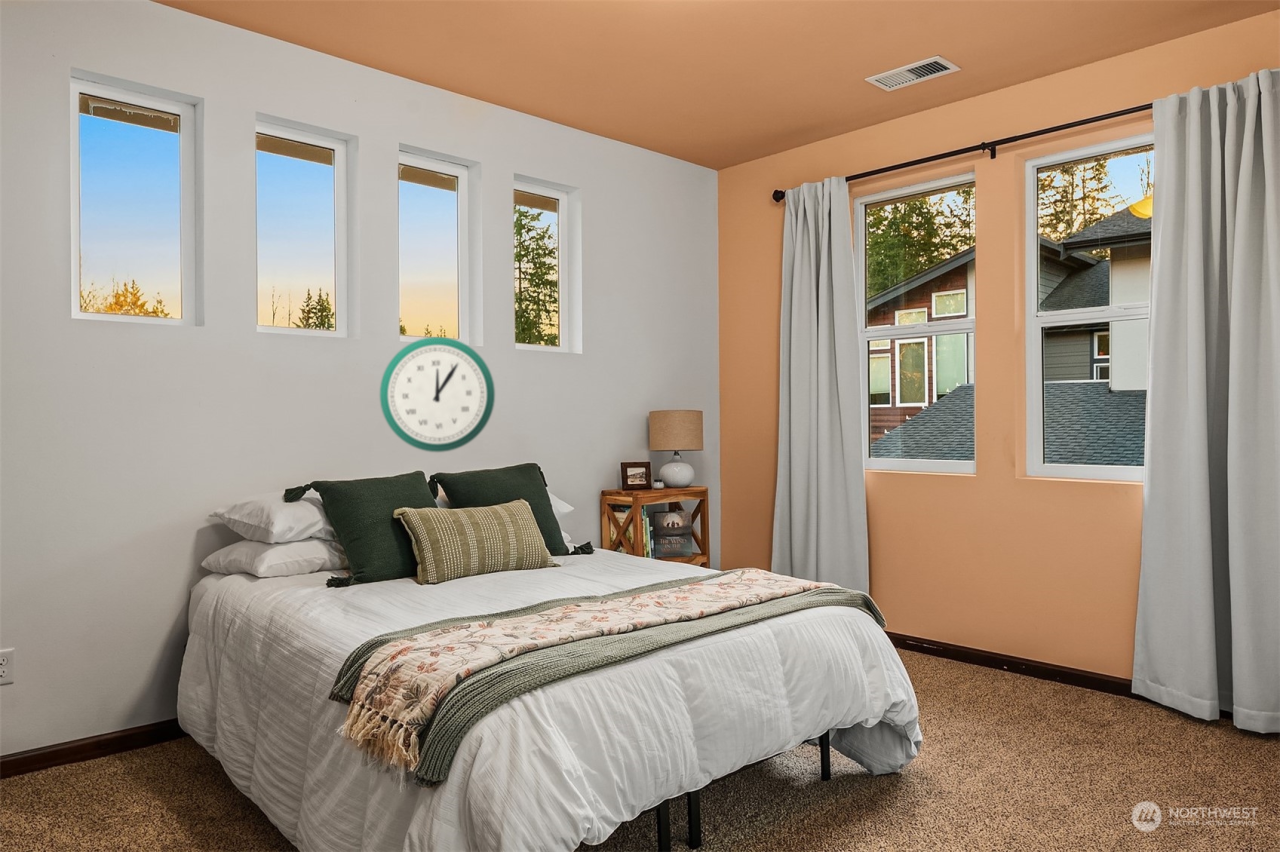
12.06
